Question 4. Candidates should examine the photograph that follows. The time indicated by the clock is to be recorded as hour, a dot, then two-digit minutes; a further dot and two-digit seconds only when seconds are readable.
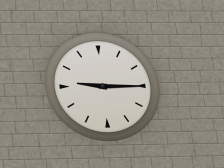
9.15
